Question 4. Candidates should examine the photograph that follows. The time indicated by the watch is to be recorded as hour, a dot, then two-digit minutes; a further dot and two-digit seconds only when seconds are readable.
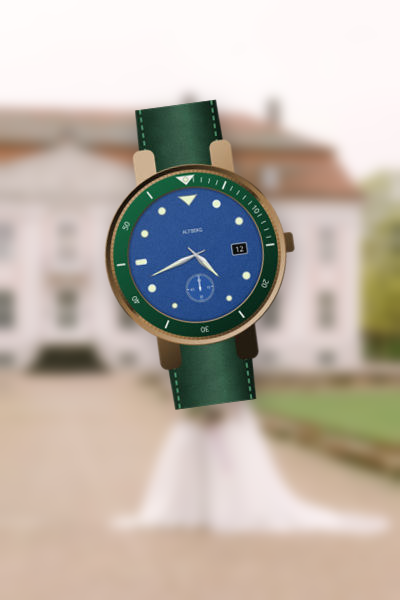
4.42
